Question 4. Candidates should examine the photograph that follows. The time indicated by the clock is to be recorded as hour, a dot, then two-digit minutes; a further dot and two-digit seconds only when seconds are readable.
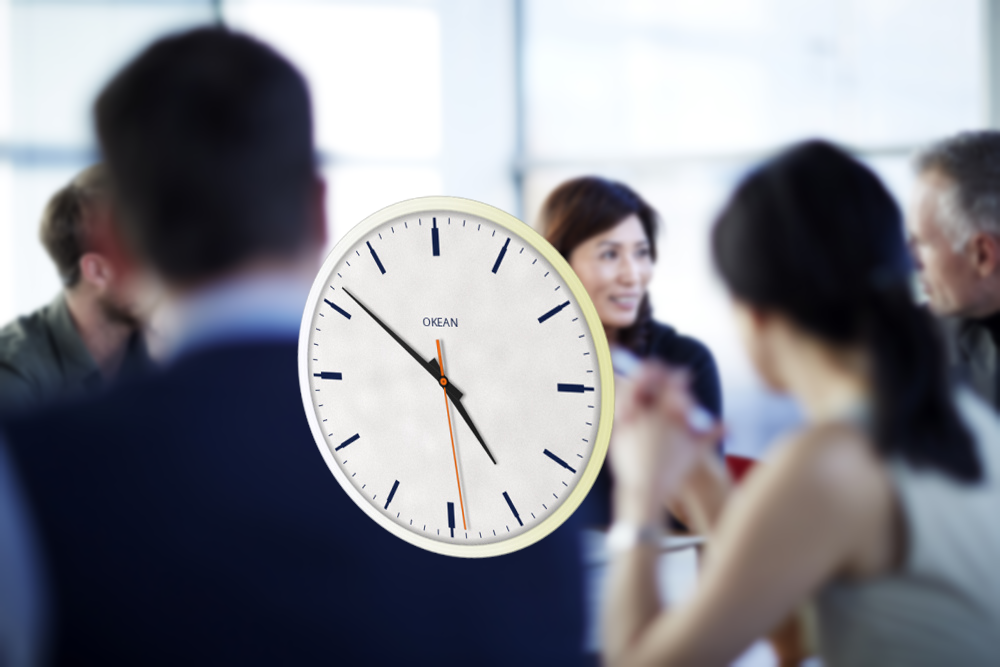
4.51.29
